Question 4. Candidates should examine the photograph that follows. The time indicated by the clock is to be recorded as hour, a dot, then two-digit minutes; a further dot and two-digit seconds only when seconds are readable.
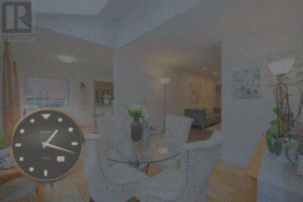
1.18
